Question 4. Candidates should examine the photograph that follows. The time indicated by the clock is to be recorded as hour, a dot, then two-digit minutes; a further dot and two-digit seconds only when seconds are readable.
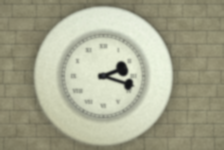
2.18
